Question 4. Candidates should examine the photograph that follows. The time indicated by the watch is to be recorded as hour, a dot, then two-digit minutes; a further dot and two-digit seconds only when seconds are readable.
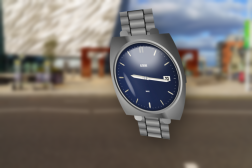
9.16
